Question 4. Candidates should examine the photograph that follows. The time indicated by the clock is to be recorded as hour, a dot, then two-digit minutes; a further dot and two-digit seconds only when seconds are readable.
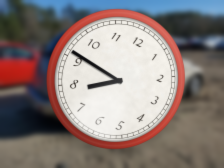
7.46
